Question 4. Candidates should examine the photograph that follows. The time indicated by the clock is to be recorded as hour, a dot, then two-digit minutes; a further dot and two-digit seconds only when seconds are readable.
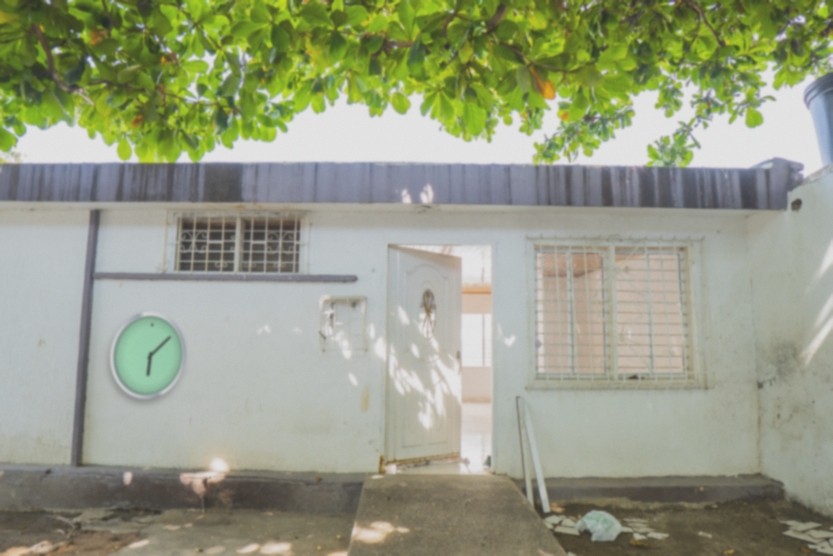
6.08
